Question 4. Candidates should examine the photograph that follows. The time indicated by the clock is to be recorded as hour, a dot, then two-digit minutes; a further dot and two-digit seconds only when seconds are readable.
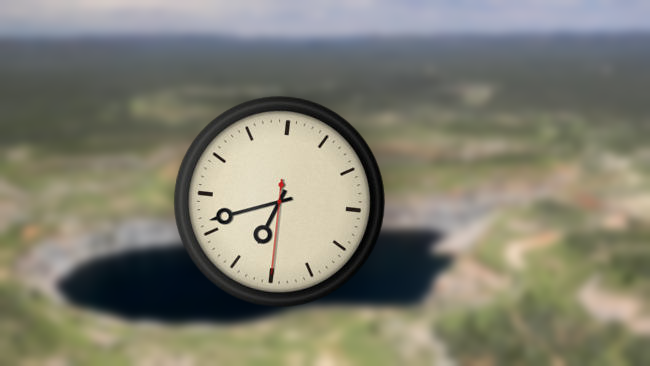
6.41.30
